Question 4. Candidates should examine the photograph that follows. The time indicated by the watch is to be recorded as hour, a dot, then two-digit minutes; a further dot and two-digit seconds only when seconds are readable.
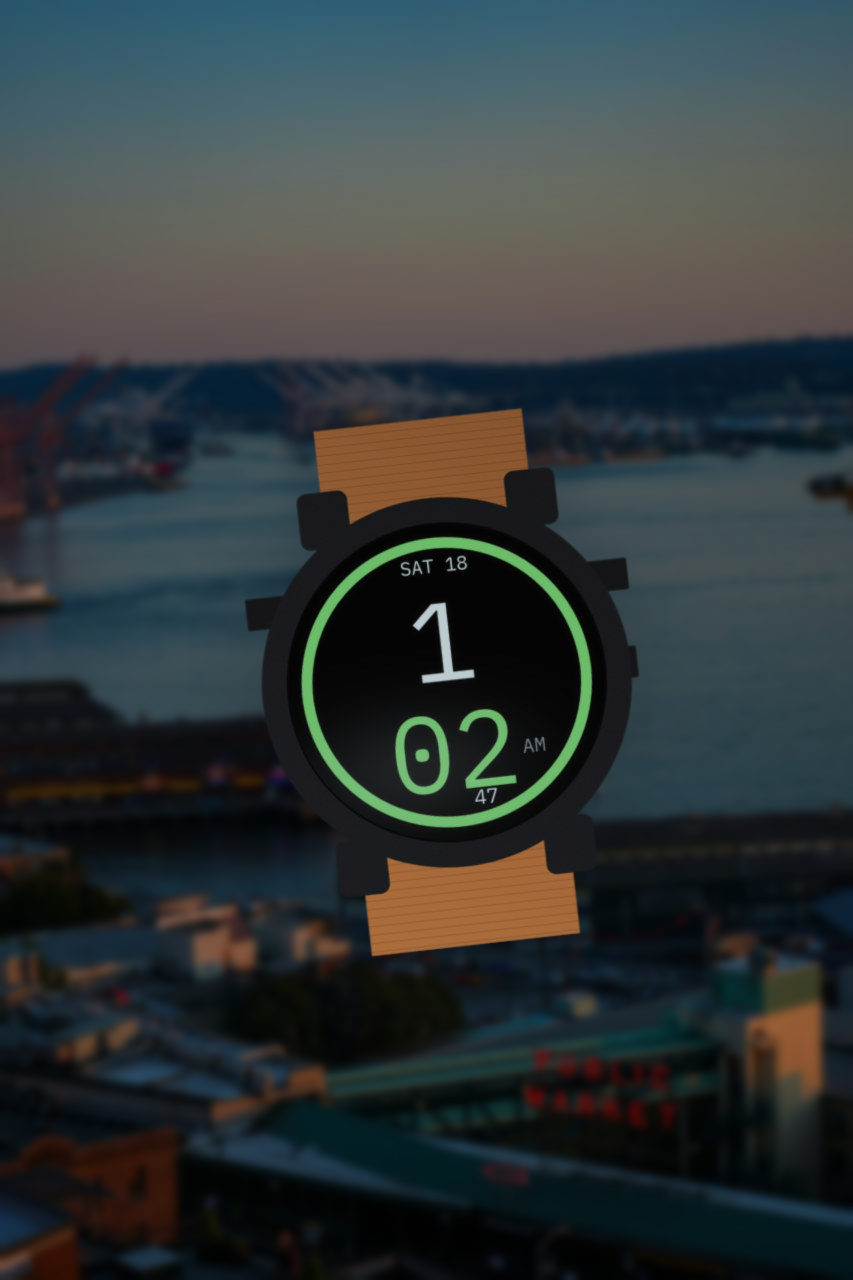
1.02.47
